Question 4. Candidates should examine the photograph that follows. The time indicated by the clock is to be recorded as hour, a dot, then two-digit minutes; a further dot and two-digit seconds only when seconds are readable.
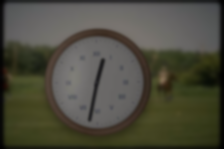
12.32
